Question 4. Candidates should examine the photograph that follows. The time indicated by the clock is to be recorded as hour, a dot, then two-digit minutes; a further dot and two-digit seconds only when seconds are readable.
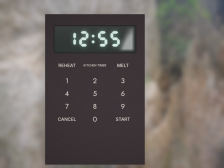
12.55
